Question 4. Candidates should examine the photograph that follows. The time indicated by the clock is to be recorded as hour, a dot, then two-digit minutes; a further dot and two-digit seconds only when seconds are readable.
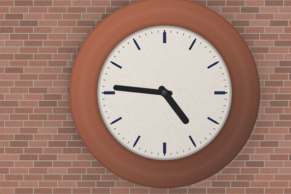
4.46
